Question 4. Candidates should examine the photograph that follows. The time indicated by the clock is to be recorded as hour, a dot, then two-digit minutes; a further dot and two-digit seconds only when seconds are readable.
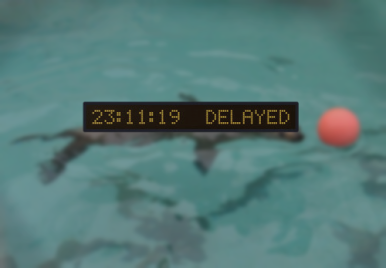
23.11.19
